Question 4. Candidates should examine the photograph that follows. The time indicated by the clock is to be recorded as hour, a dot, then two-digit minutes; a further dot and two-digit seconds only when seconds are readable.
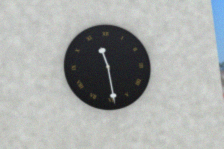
11.29
